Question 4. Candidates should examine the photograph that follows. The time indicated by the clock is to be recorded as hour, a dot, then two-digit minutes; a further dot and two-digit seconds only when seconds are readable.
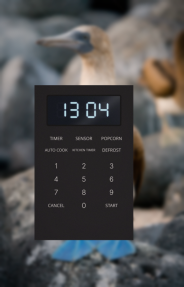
13.04
